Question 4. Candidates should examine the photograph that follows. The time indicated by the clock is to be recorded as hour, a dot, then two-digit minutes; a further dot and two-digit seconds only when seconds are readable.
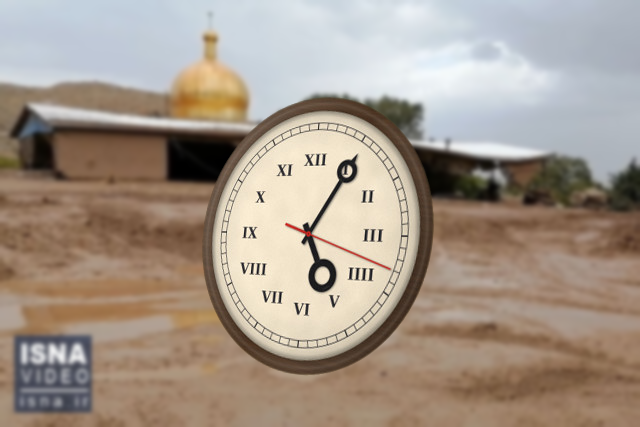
5.05.18
